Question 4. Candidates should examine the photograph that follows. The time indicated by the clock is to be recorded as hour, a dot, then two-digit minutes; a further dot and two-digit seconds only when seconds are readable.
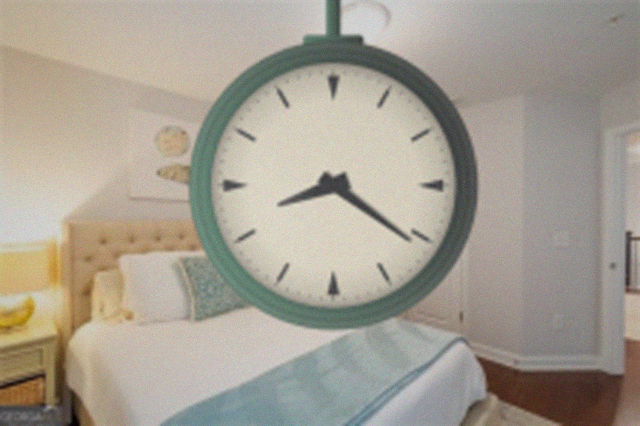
8.21
